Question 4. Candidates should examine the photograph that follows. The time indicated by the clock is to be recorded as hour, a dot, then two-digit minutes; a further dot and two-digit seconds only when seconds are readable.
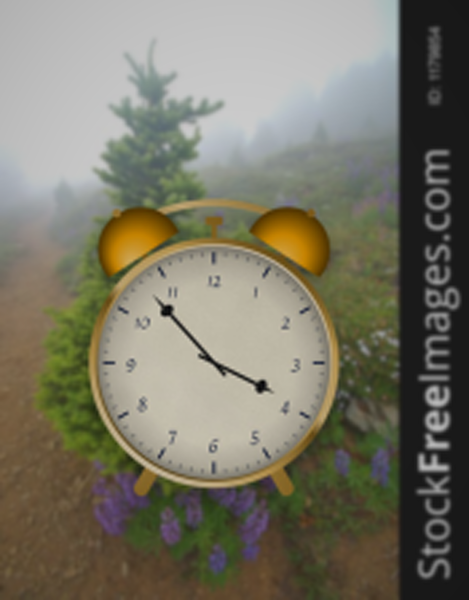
3.53
